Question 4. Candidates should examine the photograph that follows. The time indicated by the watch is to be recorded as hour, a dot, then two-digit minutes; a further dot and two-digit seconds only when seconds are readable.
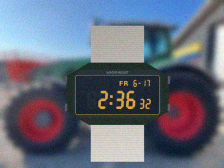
2.36.32
